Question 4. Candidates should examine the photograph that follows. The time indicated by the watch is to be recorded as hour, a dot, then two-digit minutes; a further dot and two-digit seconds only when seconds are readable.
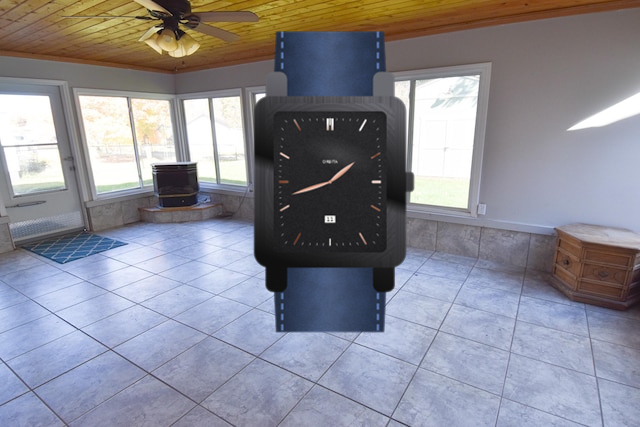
1.42
